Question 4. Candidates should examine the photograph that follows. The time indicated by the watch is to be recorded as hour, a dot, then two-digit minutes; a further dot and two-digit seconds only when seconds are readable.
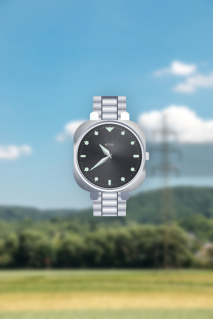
10.39
